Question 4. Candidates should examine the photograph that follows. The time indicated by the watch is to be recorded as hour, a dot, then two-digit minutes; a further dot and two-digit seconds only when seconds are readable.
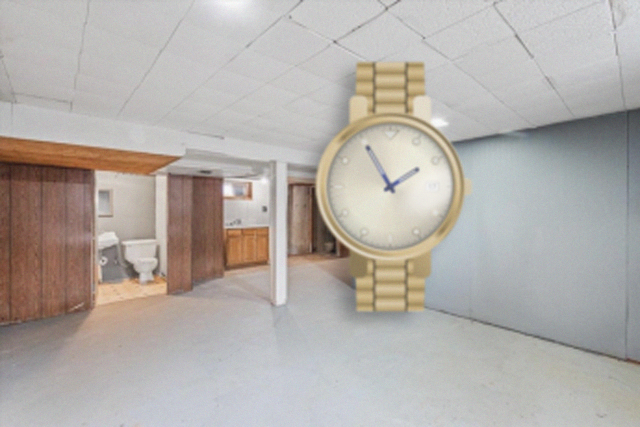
1.55
